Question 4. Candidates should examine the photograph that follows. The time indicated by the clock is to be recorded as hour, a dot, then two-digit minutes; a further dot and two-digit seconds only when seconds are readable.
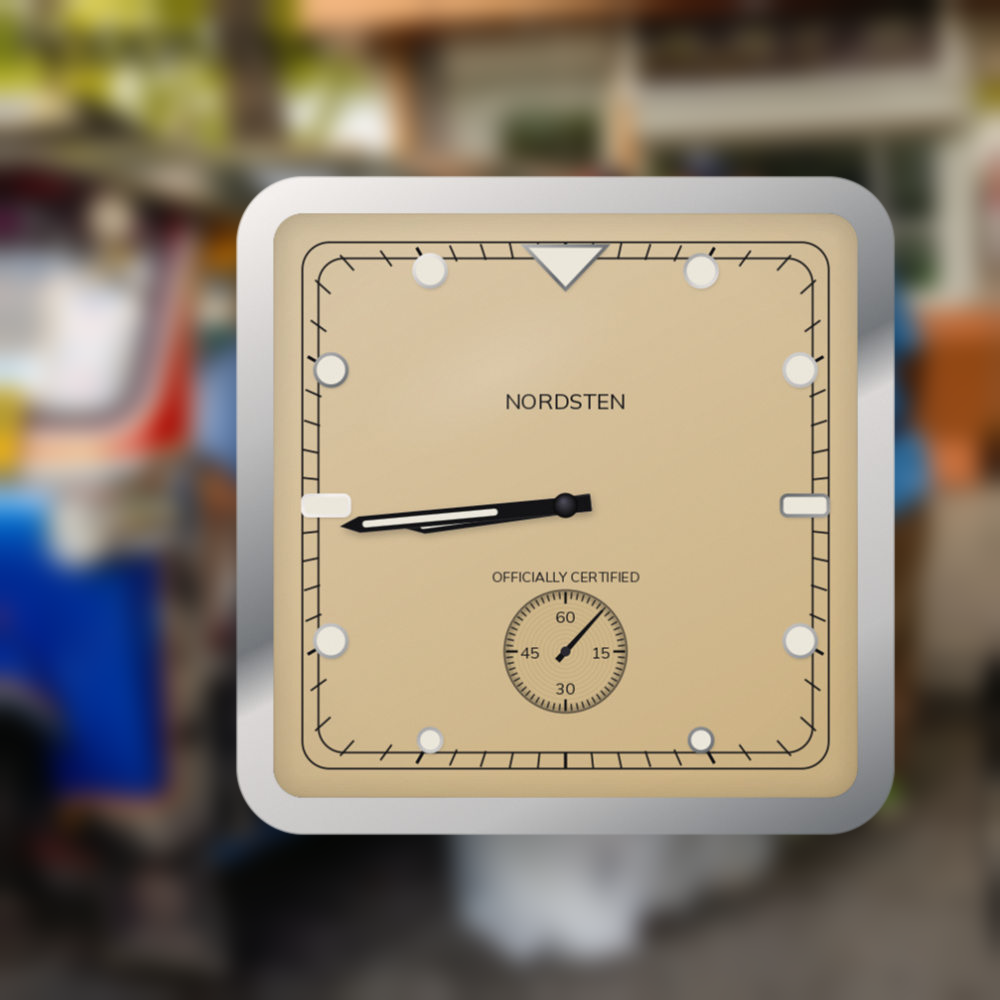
8.44.07
